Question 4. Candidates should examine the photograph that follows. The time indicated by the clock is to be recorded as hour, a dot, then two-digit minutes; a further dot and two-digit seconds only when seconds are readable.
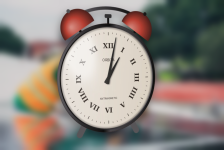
1.02
